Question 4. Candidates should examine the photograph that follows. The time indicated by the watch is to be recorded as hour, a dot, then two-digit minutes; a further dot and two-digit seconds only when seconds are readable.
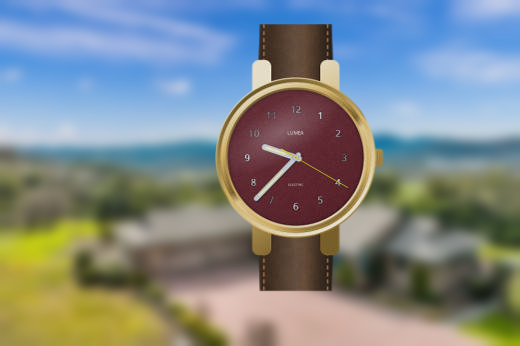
9.37.20
